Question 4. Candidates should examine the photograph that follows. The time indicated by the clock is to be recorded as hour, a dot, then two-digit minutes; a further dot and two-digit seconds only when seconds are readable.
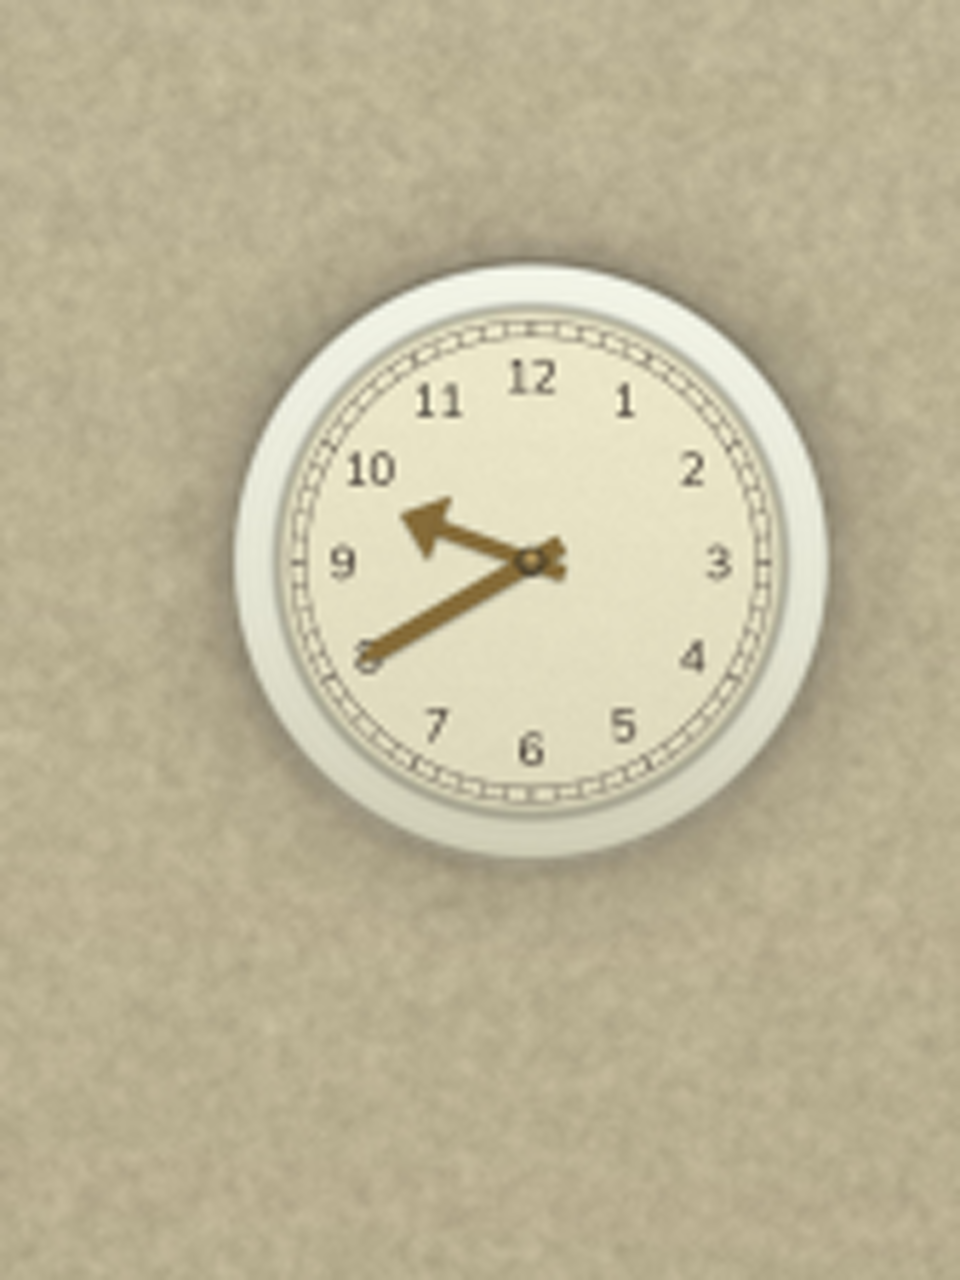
9.40
